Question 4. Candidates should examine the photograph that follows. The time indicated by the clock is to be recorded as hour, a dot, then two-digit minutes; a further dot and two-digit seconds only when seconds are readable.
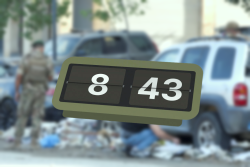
8.43
